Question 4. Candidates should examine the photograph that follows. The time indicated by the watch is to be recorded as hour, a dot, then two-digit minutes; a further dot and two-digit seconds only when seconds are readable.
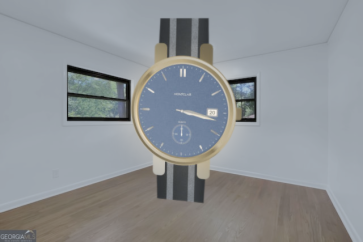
3.17
